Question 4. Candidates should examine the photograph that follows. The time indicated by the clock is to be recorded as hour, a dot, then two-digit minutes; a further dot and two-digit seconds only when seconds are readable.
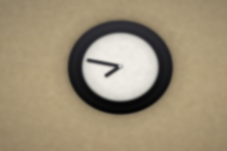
7.47
